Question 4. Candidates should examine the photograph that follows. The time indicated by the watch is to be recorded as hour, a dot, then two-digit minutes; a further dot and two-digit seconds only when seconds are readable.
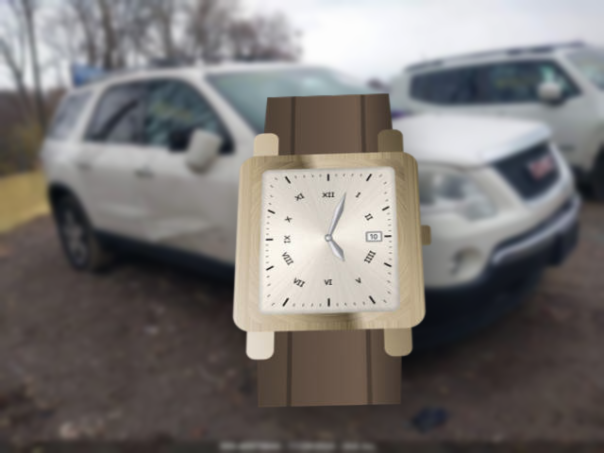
5.03
